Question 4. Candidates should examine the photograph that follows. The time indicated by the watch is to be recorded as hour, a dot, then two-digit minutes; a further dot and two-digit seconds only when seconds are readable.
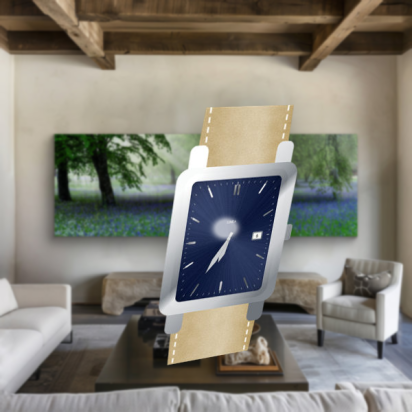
6.35
